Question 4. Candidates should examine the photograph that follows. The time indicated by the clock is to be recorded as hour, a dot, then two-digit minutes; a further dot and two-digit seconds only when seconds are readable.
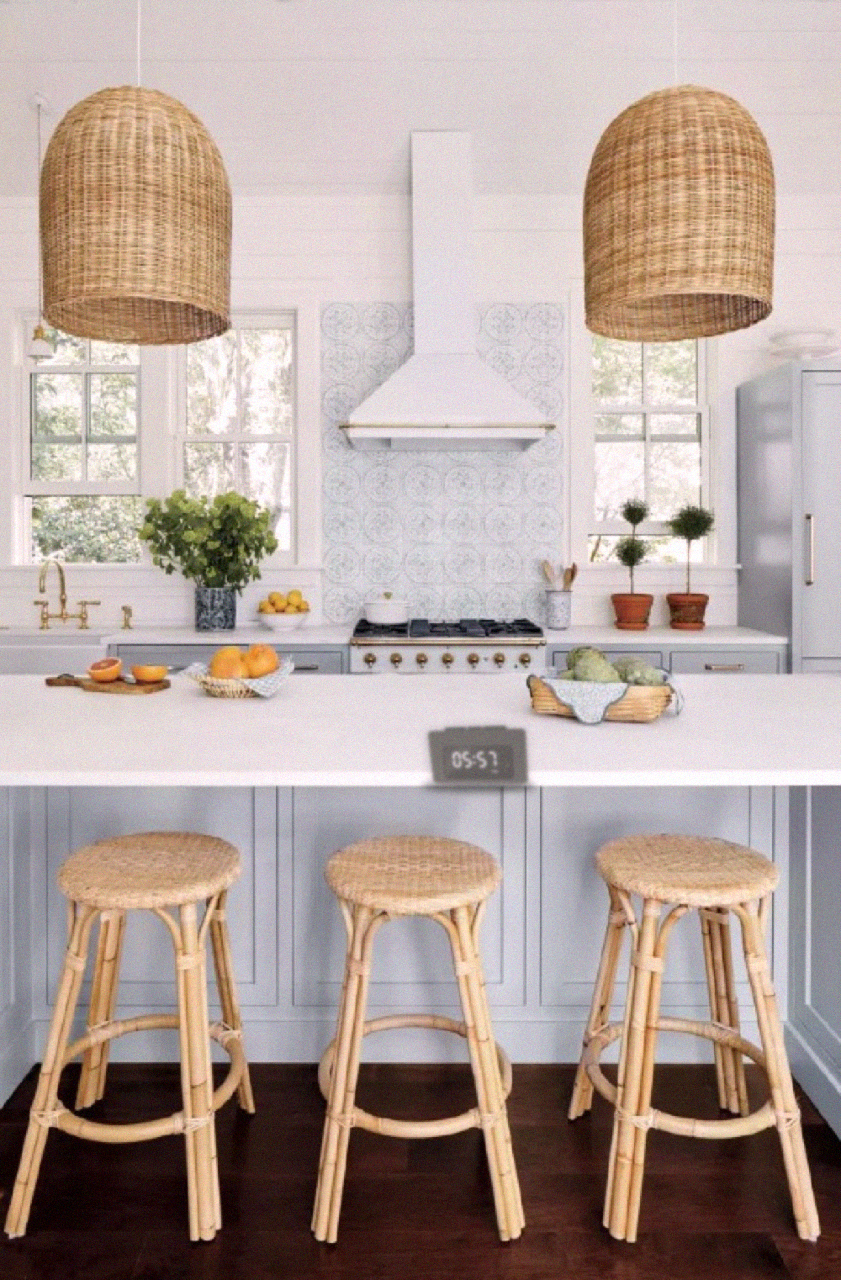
5.57
